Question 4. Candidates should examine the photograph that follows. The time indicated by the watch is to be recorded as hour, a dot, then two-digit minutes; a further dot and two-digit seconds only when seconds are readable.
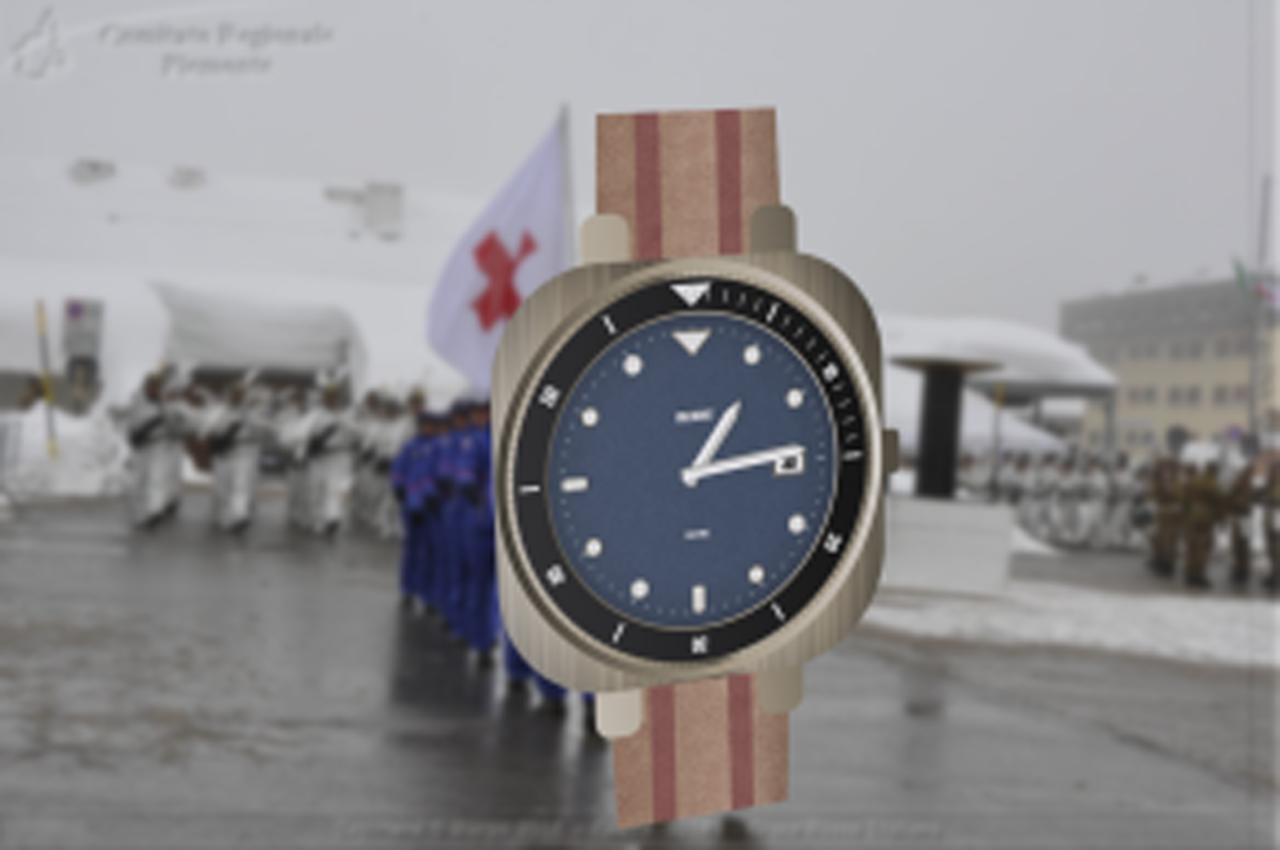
1.14
